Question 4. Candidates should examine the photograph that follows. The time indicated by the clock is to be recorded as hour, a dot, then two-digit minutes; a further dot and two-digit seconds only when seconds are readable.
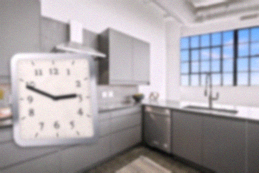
2.49
